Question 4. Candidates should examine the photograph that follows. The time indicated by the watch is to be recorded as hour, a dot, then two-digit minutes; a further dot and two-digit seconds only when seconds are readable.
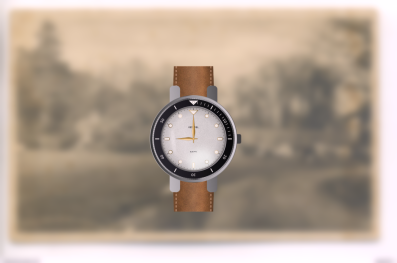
9.00
